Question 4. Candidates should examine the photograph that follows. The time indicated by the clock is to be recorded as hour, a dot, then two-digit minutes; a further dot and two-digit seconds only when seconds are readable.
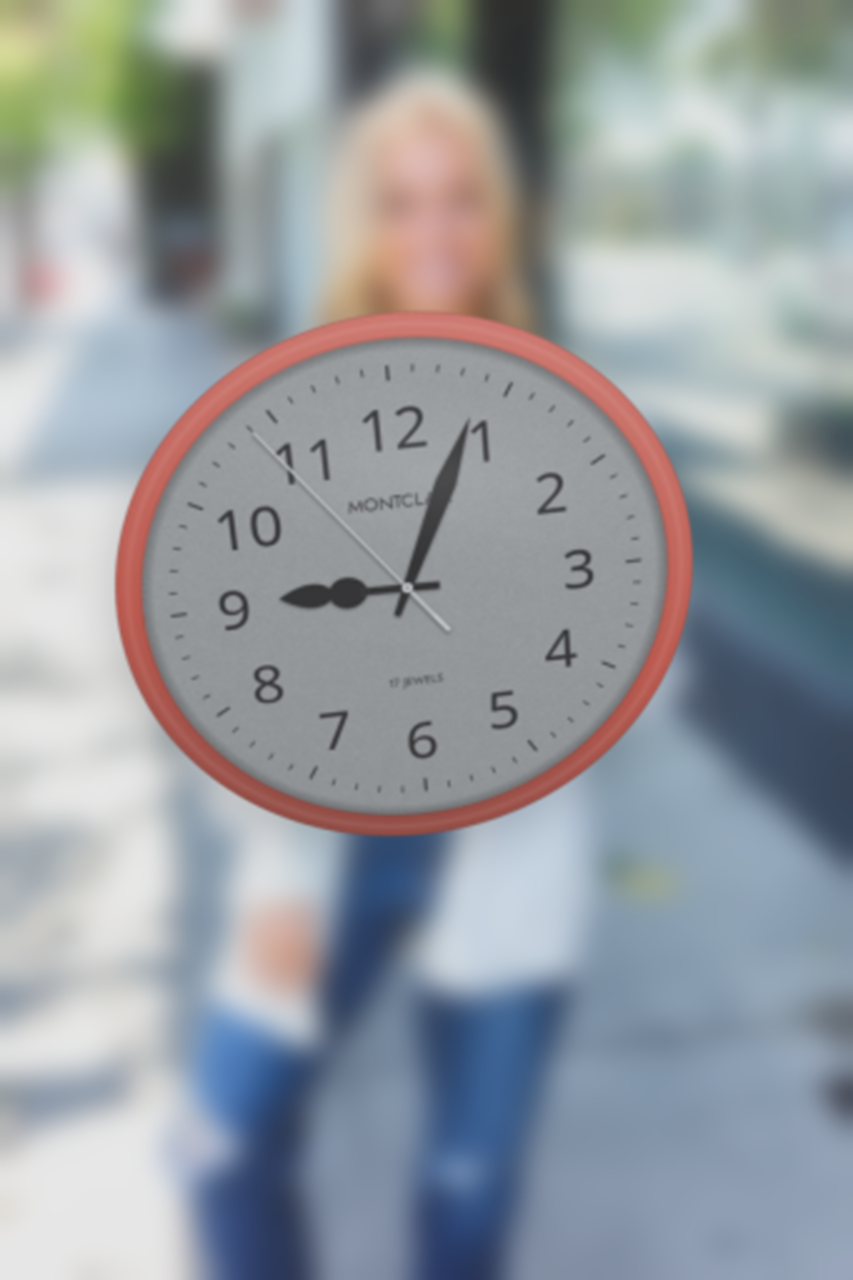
9.03.54
